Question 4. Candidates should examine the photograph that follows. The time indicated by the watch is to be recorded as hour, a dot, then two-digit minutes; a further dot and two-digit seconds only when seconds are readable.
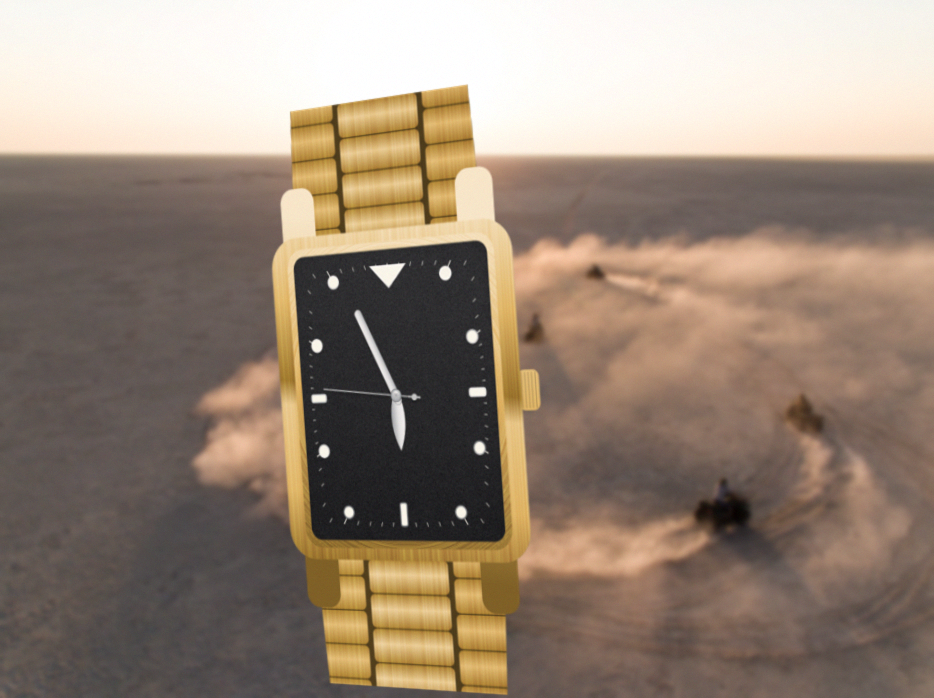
5.55.46
